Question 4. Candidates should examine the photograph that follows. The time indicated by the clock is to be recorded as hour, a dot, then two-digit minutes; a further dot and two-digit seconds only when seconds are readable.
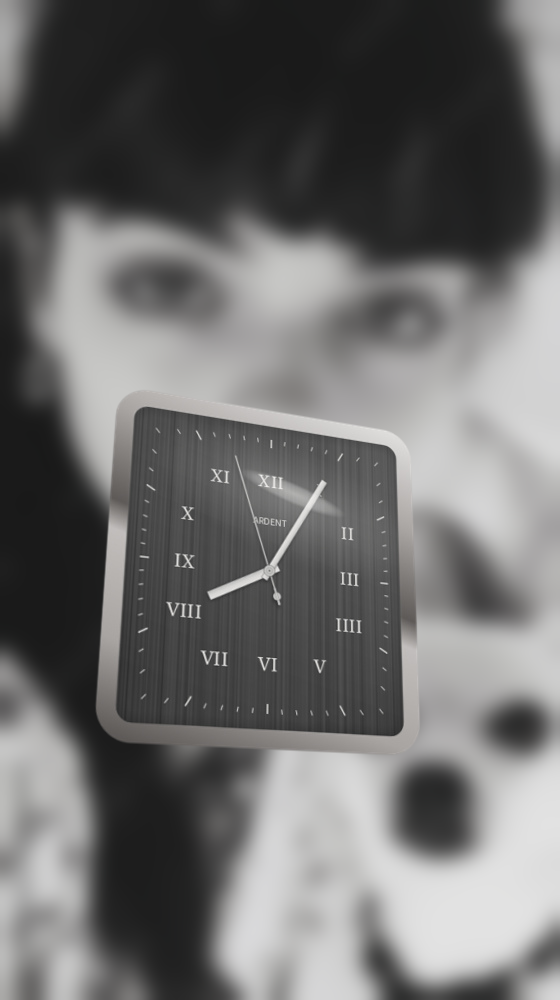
8.04.57
